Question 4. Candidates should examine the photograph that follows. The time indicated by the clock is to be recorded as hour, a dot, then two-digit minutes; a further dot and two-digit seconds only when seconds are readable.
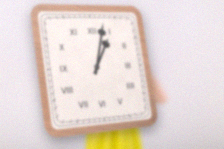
1.03
